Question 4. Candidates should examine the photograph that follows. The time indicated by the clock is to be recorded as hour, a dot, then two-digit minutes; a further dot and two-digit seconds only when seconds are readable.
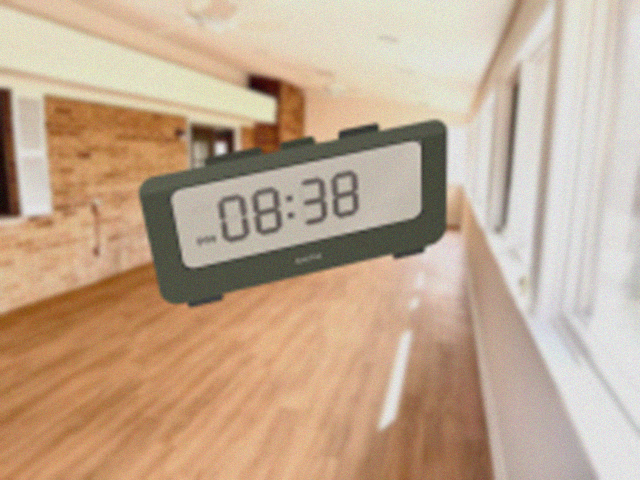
8.38
